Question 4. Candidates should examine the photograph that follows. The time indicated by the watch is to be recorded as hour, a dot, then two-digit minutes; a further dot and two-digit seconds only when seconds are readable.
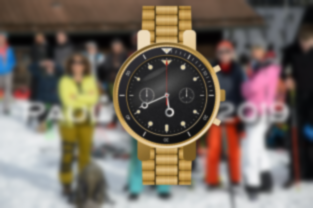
5.41
